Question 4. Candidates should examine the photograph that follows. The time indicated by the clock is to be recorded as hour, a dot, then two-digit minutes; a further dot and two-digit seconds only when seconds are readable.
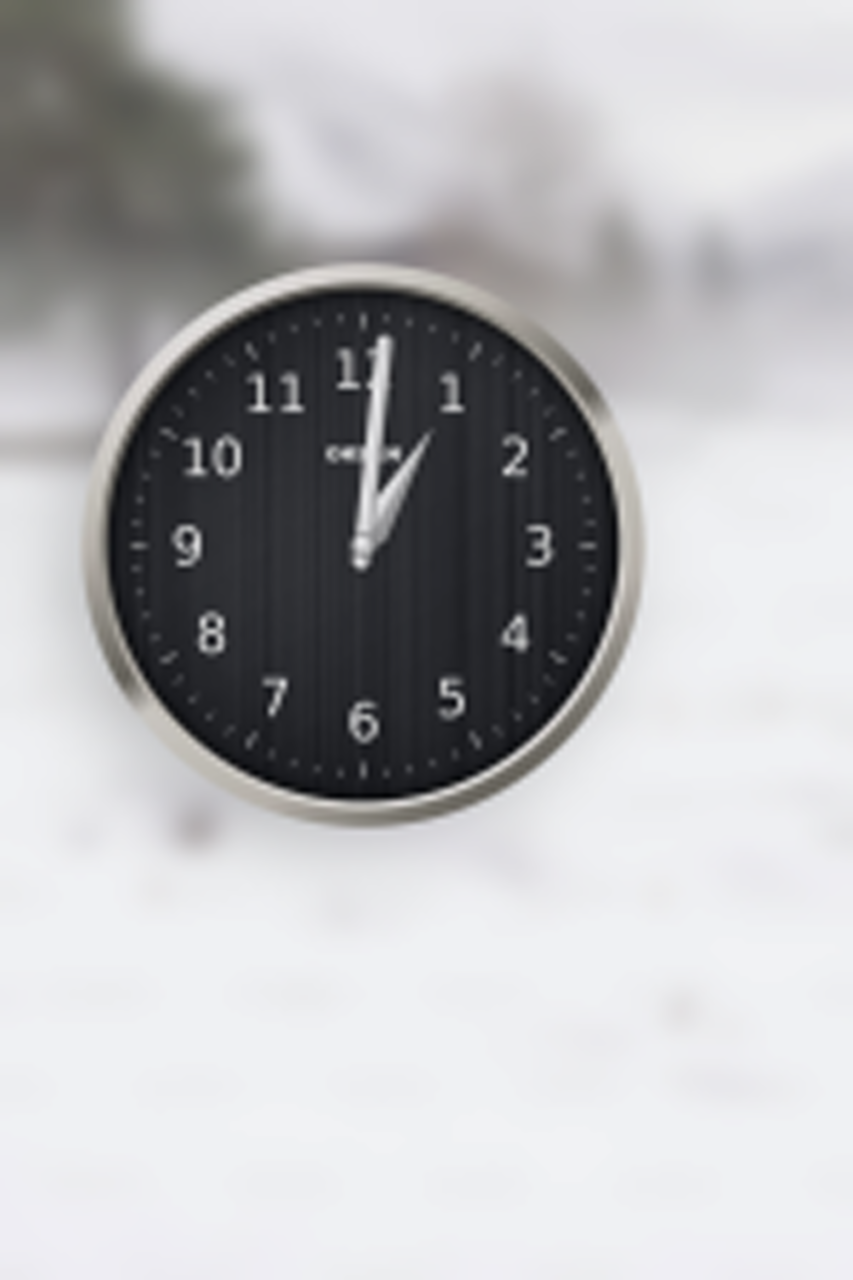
1.01
